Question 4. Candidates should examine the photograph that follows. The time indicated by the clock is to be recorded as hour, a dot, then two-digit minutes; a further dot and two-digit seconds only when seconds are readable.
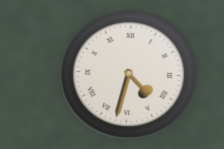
4.32
